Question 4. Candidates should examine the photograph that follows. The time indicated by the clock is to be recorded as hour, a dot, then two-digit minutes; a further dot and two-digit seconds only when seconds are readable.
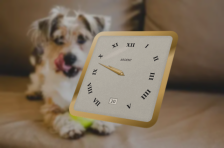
9.48
